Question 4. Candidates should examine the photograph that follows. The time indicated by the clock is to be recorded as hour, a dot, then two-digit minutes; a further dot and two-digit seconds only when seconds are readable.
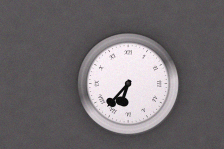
6.37
